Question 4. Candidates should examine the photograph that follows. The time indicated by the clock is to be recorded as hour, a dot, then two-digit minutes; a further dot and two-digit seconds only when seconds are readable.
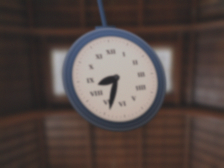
8.34
